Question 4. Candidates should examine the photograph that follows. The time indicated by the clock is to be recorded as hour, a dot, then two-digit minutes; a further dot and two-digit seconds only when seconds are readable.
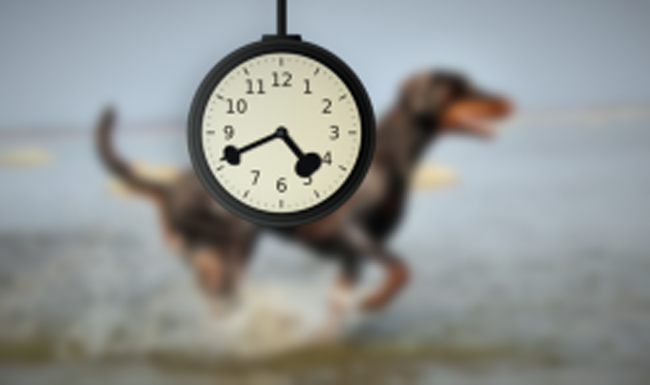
4.41
